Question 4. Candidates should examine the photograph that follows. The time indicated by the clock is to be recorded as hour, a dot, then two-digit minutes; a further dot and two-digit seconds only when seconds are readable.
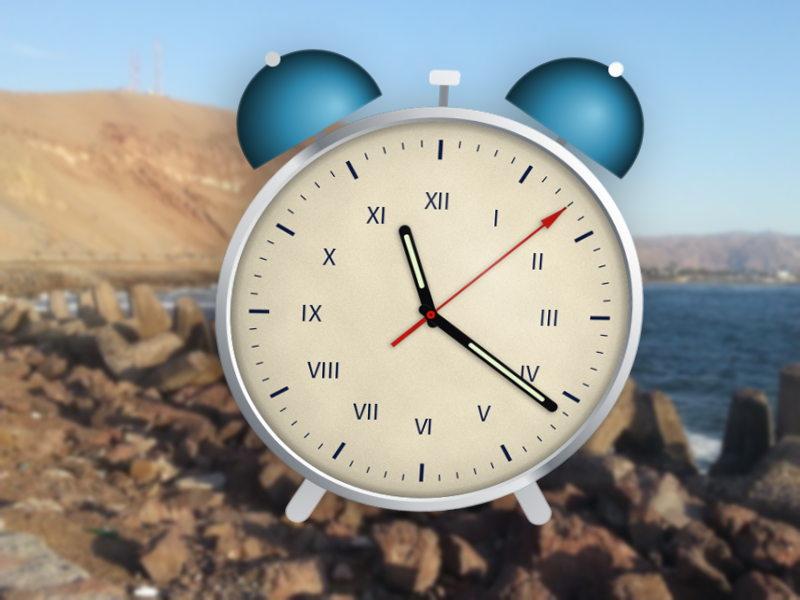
11.21.08
